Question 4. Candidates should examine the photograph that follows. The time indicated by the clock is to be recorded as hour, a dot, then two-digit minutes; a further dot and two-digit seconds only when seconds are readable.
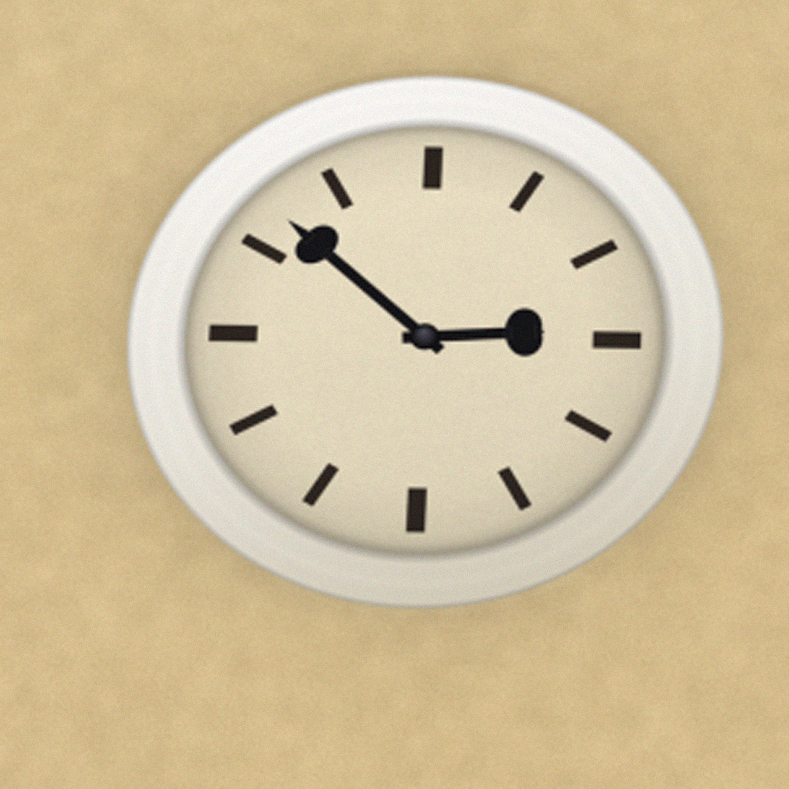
2.52
